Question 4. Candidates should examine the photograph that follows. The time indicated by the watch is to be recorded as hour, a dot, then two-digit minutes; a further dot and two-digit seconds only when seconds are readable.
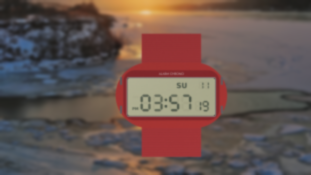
3.57.19
